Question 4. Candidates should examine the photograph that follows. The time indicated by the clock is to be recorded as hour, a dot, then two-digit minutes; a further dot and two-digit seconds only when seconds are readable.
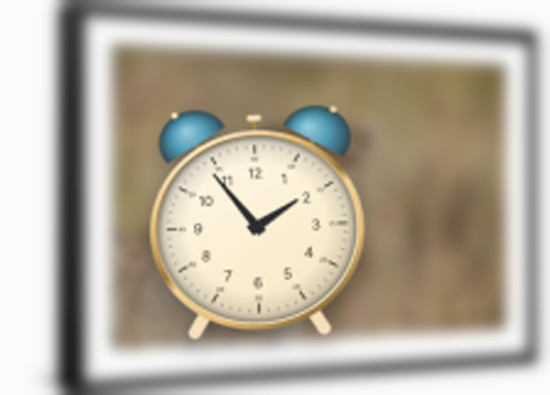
1.54
